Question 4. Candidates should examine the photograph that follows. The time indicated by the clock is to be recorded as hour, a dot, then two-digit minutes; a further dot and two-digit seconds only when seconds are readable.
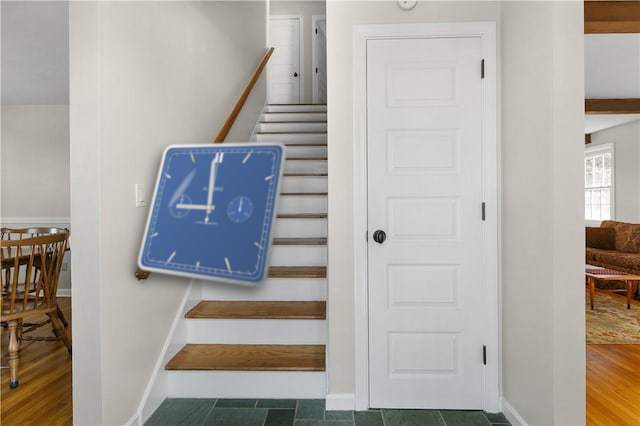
8.59
